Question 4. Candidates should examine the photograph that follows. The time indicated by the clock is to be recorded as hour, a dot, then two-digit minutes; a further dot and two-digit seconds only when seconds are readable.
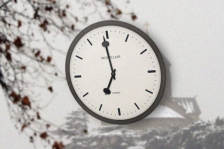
6.59
